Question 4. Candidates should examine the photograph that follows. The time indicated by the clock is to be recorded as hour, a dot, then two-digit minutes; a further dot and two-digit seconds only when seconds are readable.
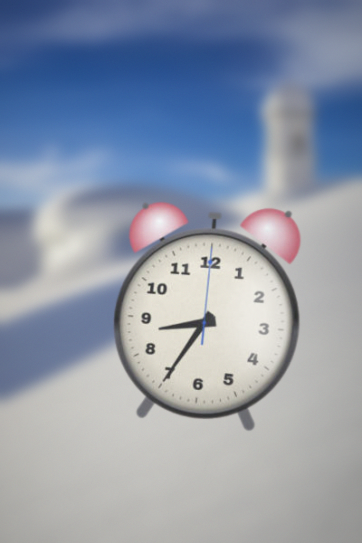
8.35.00
